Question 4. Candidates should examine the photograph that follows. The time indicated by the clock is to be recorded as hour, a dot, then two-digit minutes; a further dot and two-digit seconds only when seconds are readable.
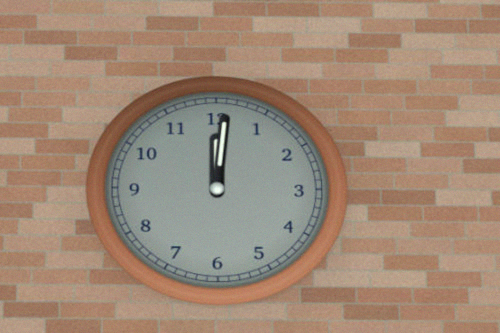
12.01
